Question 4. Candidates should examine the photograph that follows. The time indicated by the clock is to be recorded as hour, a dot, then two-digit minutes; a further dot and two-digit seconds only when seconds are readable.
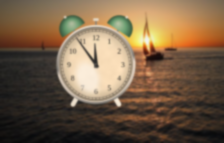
11.54
